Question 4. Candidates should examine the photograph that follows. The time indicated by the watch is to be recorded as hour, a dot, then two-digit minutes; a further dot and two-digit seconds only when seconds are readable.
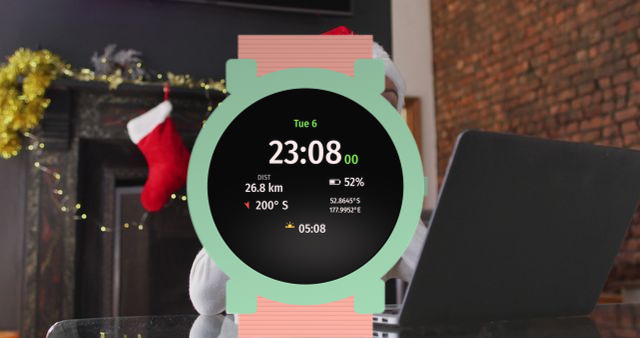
23.08.00
